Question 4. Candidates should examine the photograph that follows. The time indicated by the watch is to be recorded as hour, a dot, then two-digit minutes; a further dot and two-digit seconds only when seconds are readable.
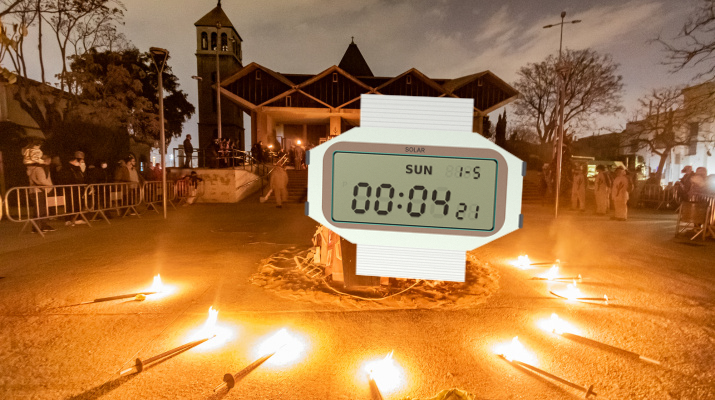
0.04.21
